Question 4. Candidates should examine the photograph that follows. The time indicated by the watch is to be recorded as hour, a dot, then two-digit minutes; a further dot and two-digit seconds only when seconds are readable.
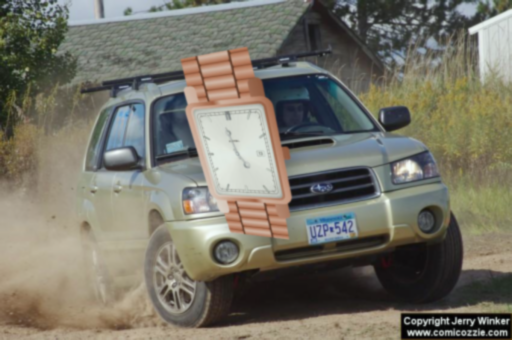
4.58
